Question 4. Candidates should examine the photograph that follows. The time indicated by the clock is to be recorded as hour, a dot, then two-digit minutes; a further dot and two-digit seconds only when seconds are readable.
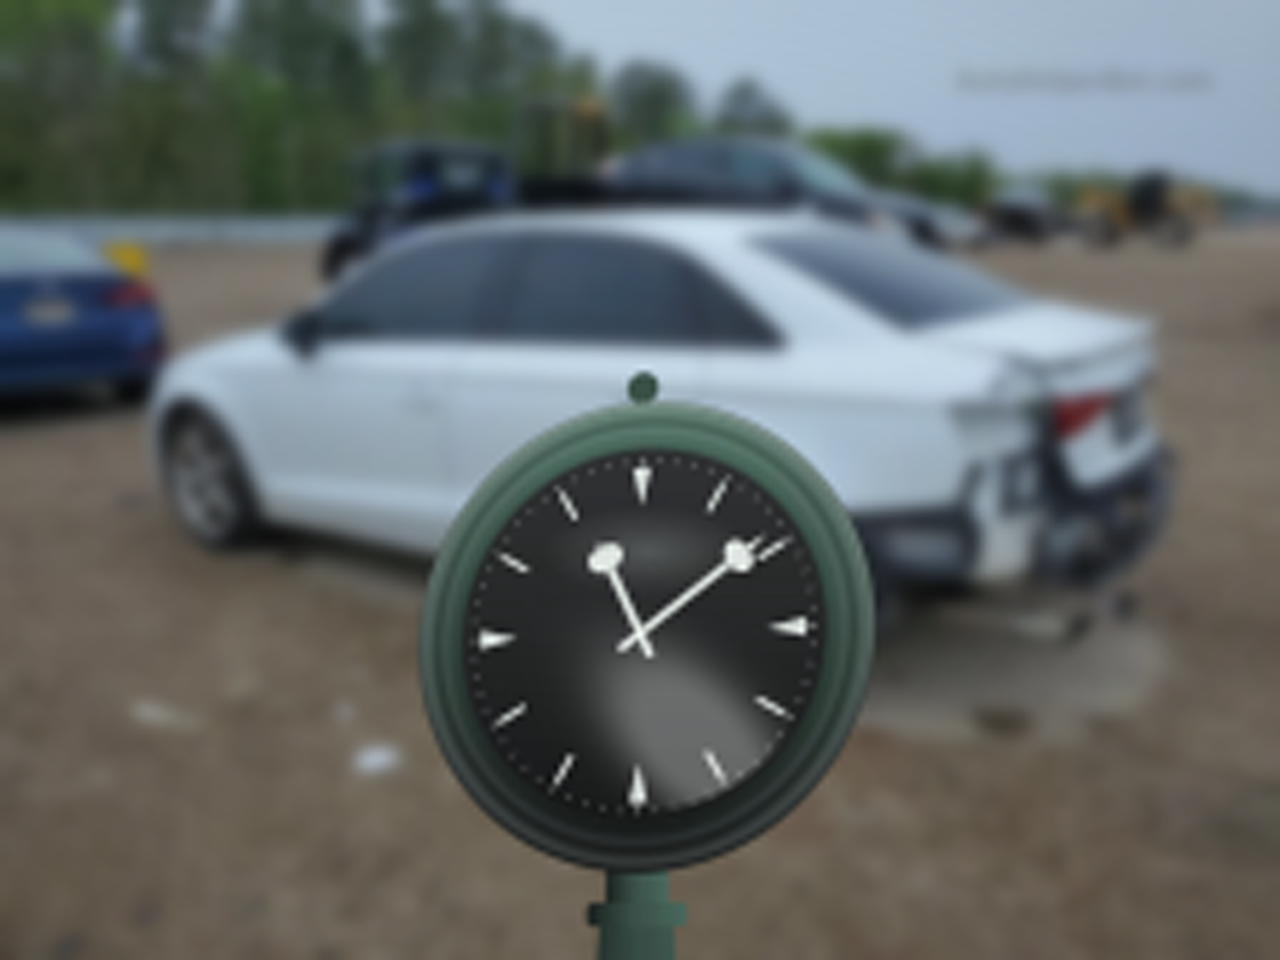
11.09
